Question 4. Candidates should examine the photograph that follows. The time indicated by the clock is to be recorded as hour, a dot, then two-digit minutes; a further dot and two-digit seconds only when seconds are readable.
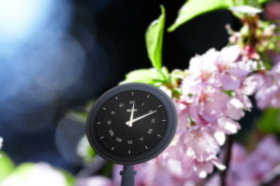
12.11
